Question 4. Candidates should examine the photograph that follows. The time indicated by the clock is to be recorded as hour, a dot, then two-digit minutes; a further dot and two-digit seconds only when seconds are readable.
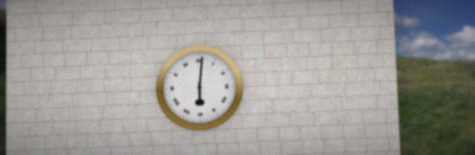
6.01
